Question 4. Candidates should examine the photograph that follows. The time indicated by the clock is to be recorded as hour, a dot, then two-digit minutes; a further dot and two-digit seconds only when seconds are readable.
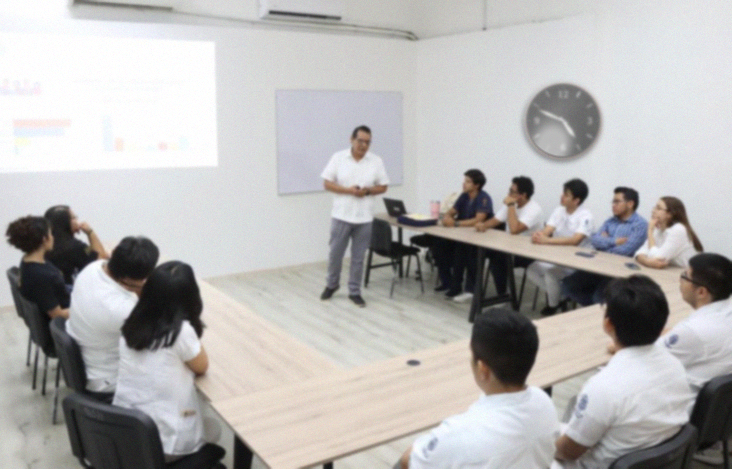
4.49
